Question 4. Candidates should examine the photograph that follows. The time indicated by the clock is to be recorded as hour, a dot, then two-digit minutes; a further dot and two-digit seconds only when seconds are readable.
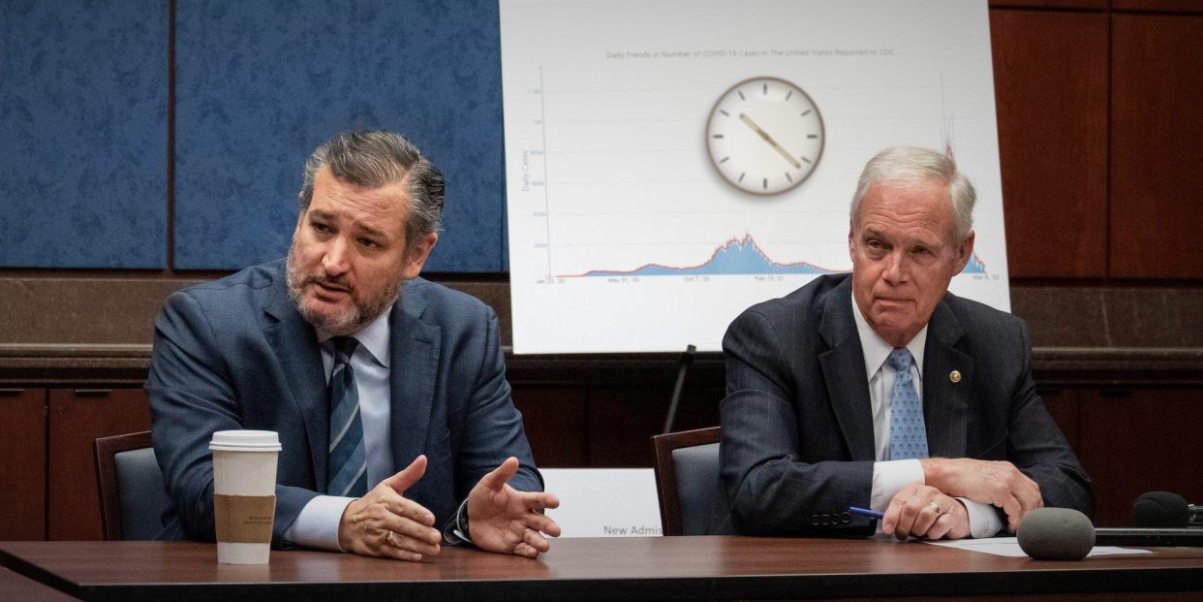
10.22
